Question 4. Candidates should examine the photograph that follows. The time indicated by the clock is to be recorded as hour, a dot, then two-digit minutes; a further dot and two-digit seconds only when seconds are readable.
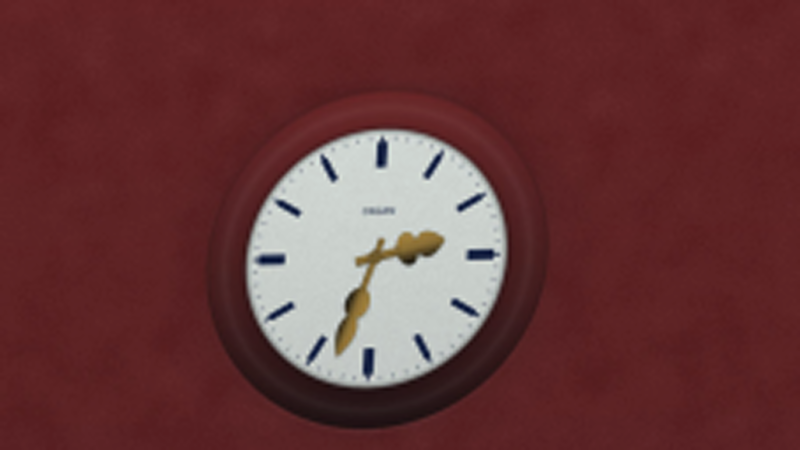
2.33
